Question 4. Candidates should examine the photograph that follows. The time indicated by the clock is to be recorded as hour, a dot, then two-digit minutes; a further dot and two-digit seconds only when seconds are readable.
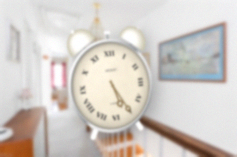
5.25
